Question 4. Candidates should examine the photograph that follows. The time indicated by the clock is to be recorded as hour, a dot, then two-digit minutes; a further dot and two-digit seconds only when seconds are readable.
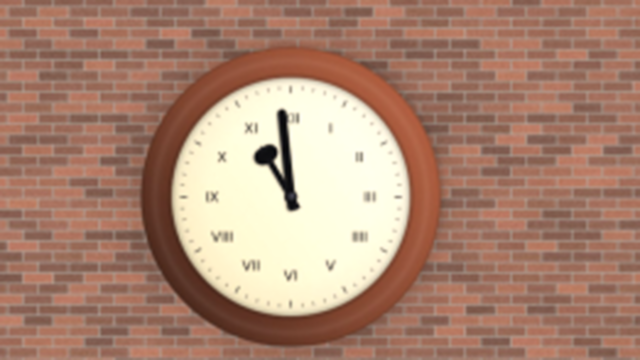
10.59
